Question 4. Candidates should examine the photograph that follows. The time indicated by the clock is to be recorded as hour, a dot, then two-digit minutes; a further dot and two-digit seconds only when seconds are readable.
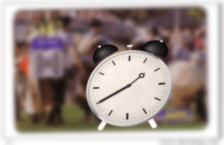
1.40
